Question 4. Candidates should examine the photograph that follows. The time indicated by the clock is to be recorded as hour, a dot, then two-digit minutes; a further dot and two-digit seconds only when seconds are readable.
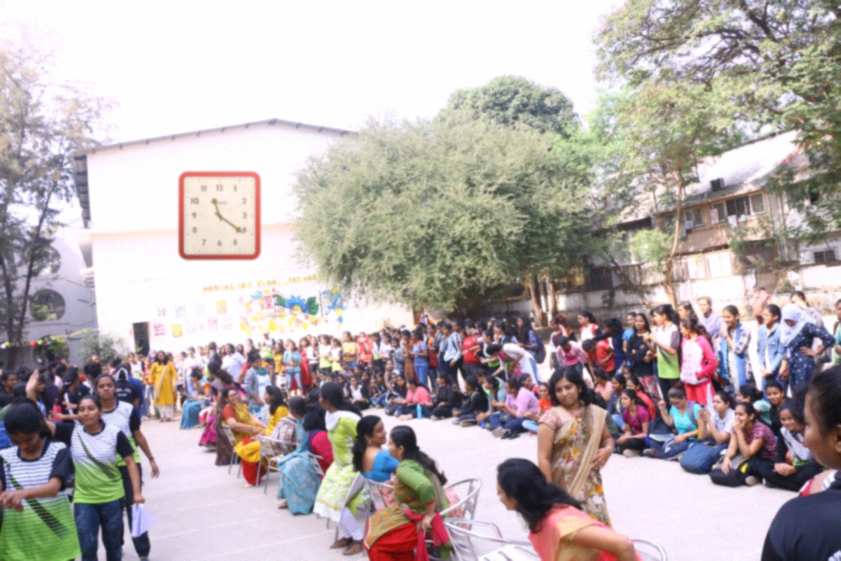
11.21
